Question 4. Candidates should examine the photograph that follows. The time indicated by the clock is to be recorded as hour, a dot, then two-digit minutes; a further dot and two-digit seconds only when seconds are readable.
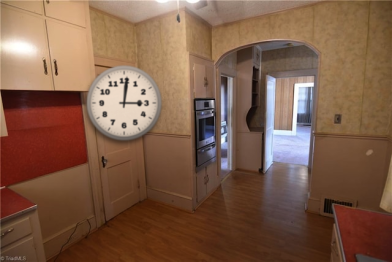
3.01
